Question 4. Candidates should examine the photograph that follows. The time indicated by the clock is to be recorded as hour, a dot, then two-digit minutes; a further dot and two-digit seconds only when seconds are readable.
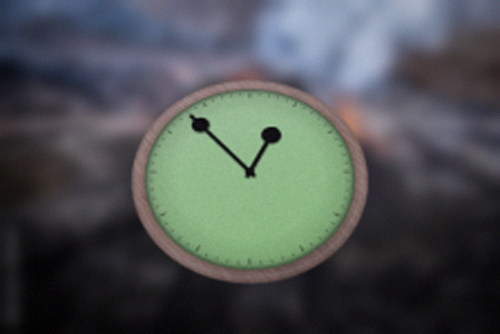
12.53
